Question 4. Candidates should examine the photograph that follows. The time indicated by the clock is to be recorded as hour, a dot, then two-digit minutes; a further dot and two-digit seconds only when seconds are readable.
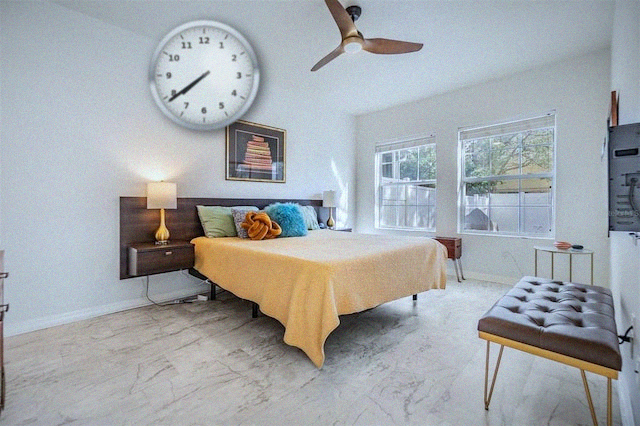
7.39
